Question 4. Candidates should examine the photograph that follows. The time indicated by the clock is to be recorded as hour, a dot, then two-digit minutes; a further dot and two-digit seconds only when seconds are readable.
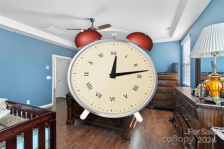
12.13
